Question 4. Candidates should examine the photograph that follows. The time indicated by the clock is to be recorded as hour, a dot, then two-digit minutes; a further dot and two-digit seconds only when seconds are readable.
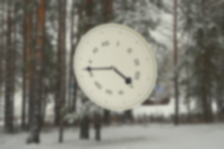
4.47
